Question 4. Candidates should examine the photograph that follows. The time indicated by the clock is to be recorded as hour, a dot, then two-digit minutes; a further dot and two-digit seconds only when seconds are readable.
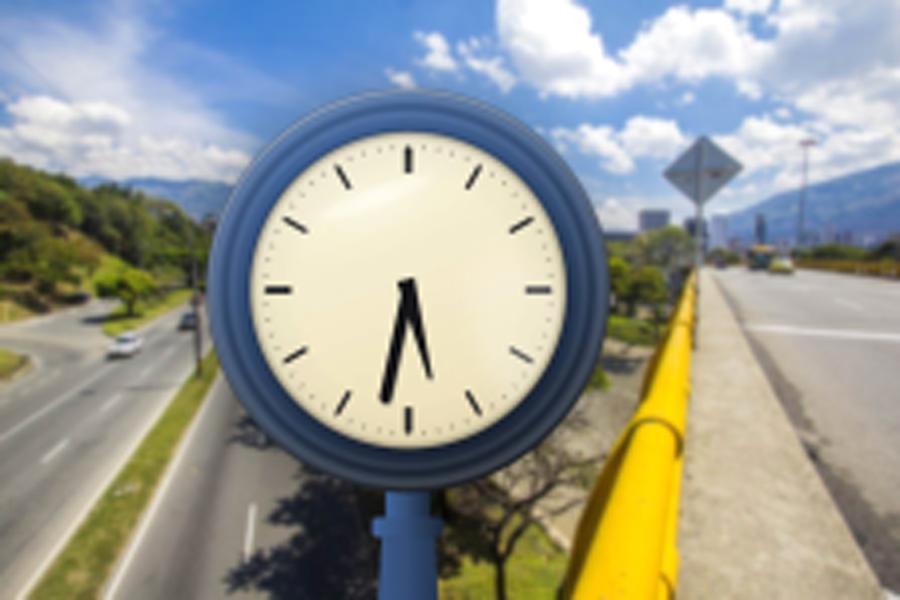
5.32
